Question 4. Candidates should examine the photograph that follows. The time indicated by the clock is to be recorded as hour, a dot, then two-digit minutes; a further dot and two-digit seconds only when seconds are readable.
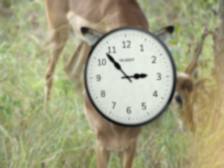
2.53
